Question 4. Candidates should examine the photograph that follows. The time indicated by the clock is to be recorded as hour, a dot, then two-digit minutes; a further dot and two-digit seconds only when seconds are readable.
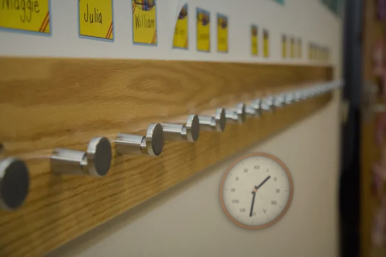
1.31
